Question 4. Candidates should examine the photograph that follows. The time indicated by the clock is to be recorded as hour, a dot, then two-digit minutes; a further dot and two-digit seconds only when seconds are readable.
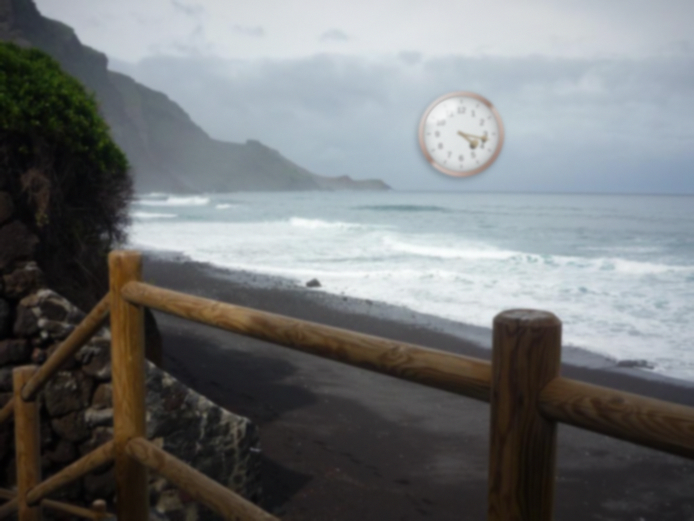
4.17
